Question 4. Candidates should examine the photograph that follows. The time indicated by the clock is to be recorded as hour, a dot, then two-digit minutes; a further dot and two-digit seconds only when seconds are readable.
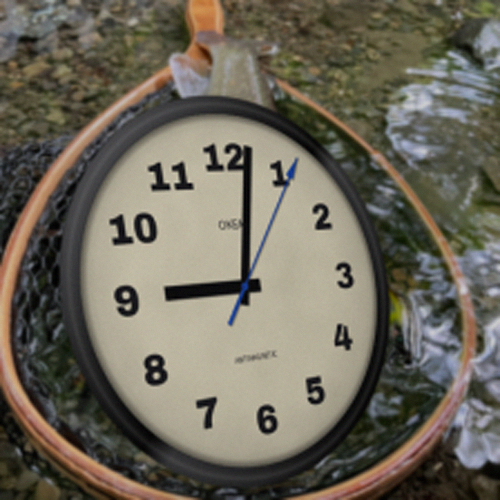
9.02.06
